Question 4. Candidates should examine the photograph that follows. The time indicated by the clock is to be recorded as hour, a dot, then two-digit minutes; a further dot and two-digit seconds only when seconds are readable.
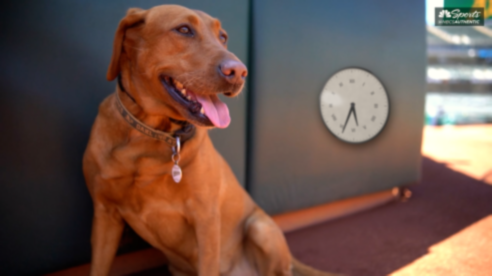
5.34
